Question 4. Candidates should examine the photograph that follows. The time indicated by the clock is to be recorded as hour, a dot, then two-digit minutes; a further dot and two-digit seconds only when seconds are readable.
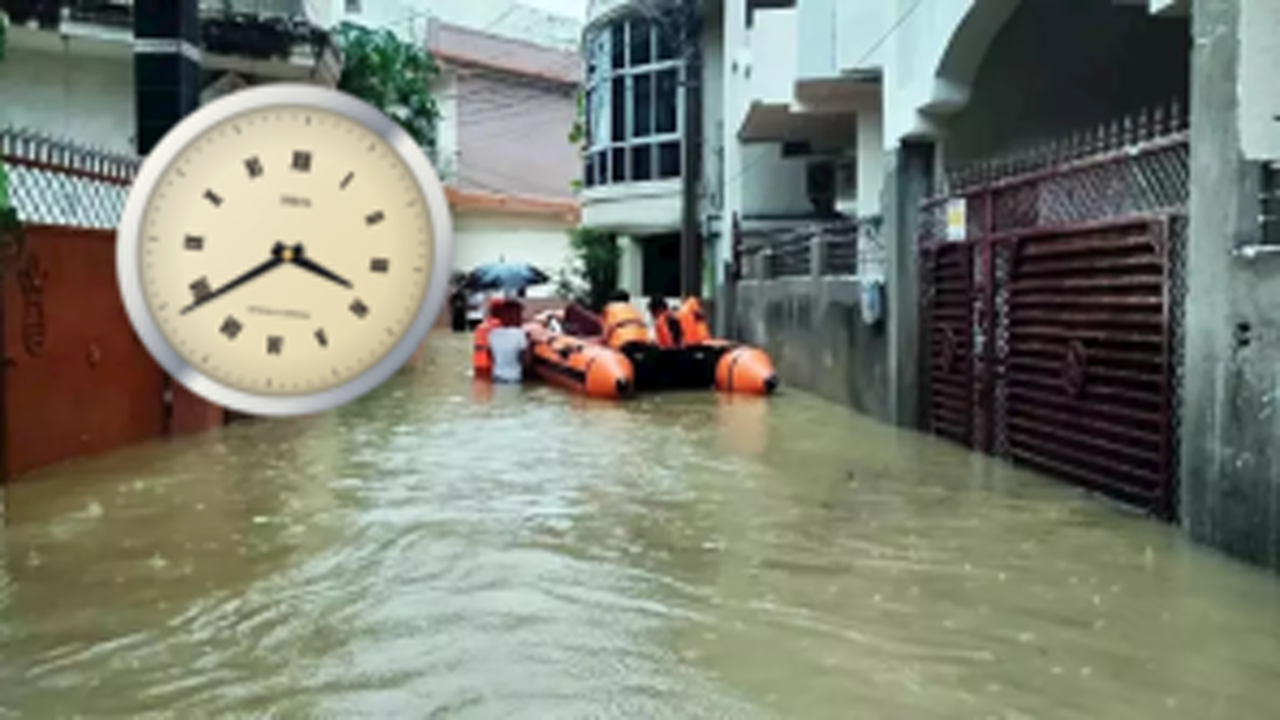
3.39
